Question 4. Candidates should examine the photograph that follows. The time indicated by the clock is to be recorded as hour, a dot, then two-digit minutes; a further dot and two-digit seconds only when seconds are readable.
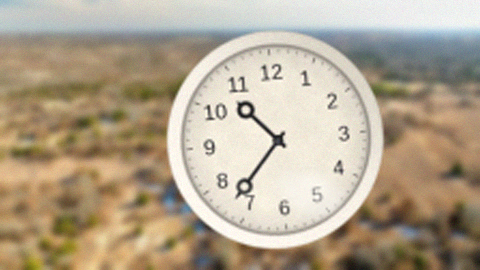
10.37
